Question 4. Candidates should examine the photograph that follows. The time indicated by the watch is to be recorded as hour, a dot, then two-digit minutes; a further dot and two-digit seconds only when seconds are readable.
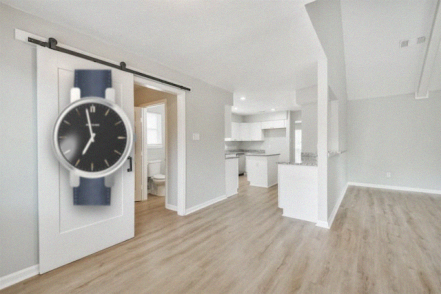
6.58
